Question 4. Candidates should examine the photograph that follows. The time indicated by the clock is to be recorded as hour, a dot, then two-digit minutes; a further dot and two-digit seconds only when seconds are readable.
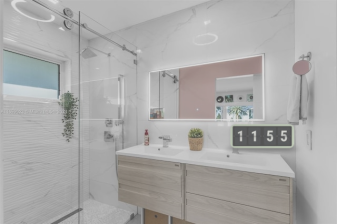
11.55
